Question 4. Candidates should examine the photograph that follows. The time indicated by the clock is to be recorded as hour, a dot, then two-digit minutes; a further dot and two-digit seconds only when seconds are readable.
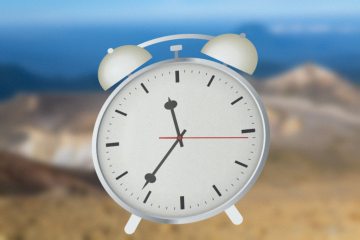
11.36.16
